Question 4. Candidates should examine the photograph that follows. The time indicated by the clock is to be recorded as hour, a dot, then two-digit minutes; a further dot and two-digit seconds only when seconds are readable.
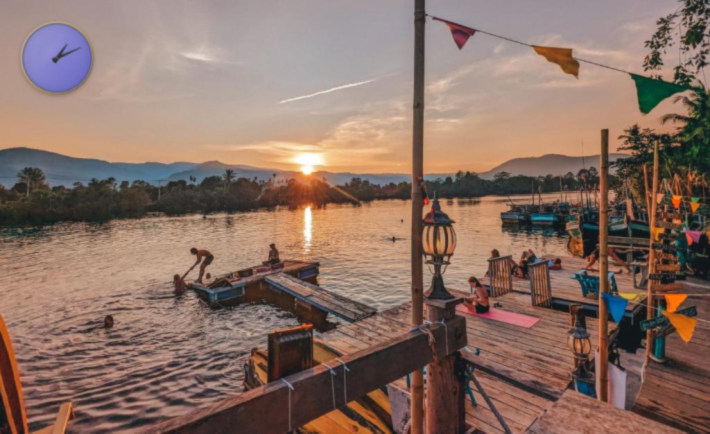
1.11
